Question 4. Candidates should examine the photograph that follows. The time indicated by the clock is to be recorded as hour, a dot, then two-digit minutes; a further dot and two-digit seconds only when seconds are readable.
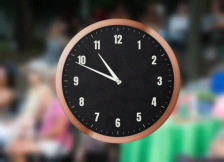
10.49
